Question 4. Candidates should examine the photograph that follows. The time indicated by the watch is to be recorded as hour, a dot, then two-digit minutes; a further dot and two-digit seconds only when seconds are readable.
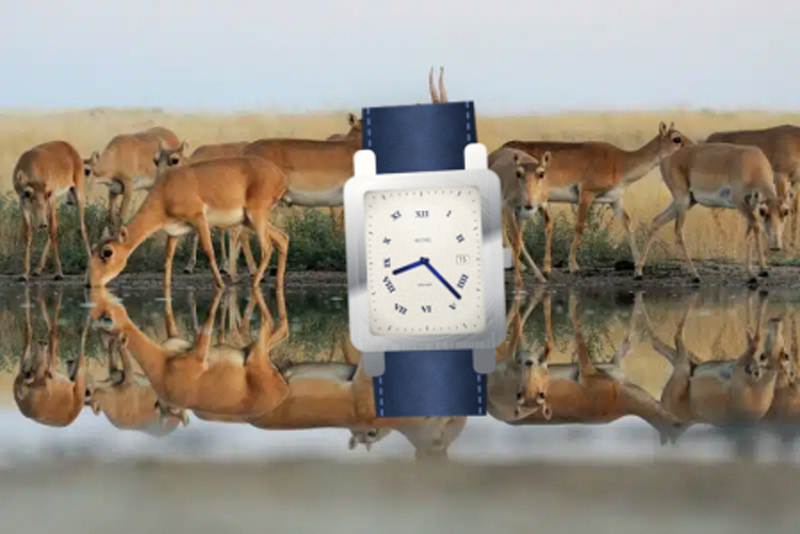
8.23
